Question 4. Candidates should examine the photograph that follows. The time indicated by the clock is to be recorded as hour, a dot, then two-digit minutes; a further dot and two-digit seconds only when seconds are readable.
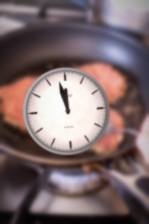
11.58
